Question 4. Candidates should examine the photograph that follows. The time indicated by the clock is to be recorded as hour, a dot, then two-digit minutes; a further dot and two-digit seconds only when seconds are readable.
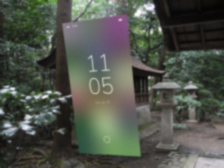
11.05
